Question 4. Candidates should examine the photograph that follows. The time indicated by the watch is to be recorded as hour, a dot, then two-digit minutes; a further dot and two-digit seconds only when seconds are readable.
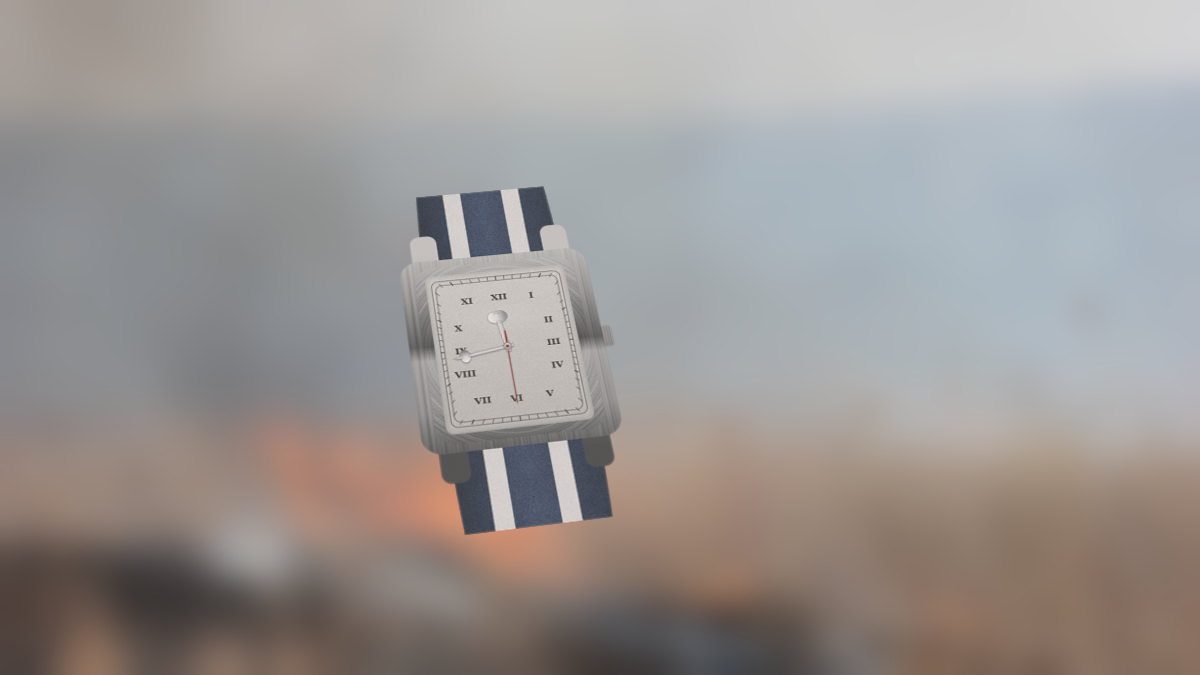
11.43.30
